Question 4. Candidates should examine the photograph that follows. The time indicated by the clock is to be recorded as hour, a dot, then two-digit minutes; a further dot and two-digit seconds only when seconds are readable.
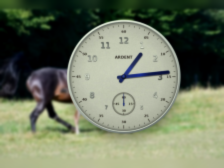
1.14
